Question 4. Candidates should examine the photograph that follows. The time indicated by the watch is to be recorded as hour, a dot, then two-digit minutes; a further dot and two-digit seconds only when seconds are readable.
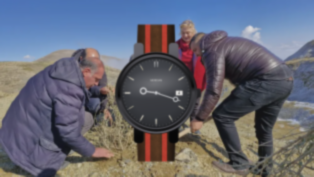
9.18
